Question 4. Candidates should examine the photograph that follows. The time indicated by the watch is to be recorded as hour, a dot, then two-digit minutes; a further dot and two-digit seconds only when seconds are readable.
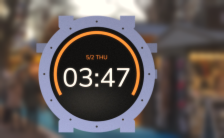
3.47
